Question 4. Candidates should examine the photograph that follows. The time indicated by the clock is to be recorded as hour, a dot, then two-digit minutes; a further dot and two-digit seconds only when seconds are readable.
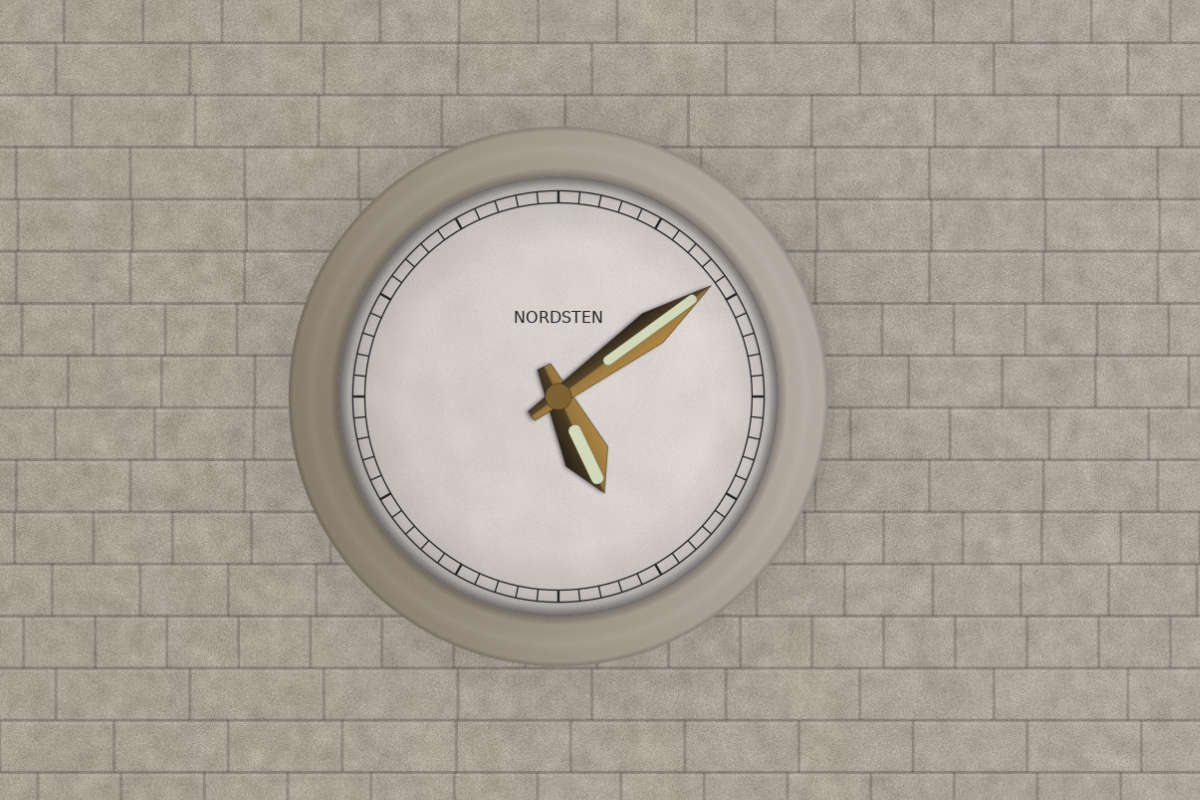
5.09
